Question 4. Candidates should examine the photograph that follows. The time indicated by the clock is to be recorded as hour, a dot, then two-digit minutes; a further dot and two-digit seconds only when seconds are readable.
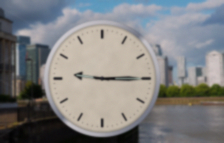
9.15
